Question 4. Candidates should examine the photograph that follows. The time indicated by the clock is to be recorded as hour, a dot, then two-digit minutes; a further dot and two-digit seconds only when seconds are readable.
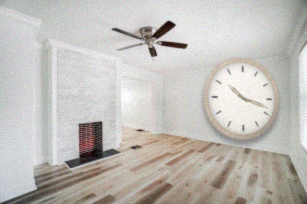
10.18
